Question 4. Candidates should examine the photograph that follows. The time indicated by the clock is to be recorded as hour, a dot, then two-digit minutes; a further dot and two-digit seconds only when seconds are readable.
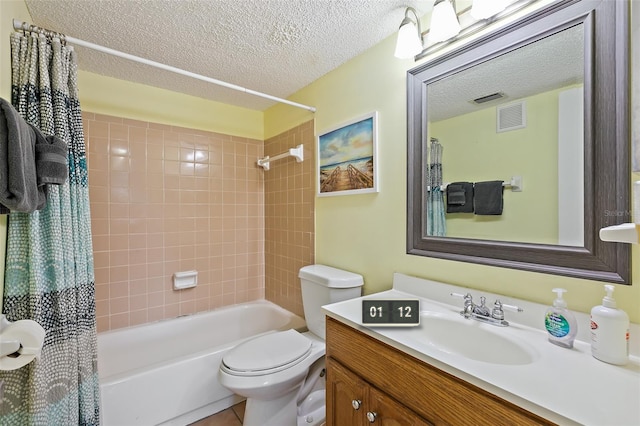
1.12
